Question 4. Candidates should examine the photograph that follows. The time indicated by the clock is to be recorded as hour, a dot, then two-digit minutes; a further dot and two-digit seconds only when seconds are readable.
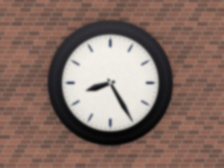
8.25
